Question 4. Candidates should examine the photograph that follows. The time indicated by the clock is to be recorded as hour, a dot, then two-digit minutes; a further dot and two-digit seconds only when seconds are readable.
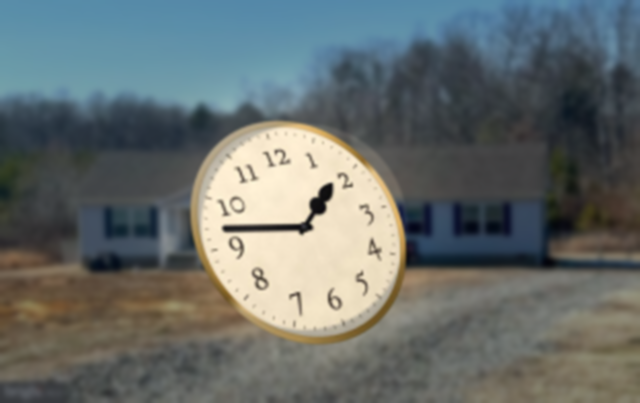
1.47
